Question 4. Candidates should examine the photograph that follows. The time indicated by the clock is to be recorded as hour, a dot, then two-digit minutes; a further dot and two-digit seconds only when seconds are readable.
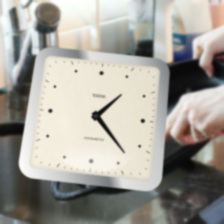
1.23
